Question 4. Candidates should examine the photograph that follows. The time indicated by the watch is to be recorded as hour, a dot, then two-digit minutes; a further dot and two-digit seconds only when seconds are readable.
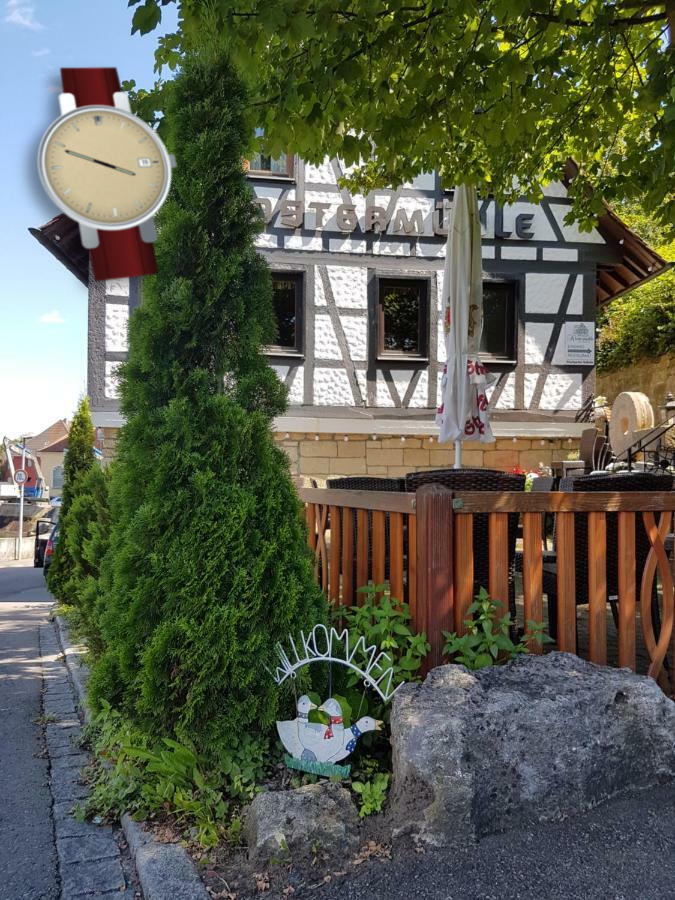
3.49
